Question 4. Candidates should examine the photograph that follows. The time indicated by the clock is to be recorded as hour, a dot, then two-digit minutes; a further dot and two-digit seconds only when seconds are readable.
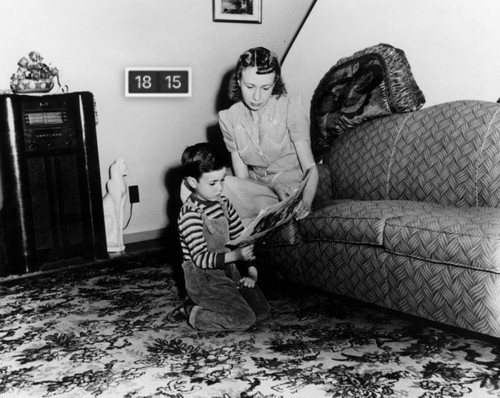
18.15
